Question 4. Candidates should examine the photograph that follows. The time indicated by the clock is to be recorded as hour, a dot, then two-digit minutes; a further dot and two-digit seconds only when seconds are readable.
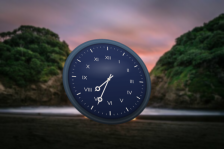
7.34
